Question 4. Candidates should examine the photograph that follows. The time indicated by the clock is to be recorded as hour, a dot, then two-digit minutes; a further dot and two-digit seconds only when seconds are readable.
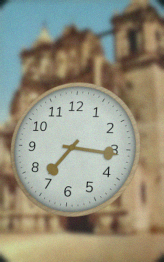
7.16
